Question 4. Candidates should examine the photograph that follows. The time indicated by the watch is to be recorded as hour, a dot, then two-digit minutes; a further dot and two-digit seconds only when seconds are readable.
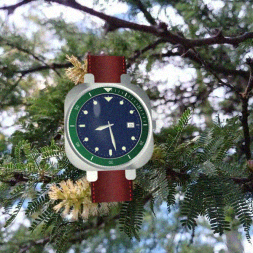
8.28
